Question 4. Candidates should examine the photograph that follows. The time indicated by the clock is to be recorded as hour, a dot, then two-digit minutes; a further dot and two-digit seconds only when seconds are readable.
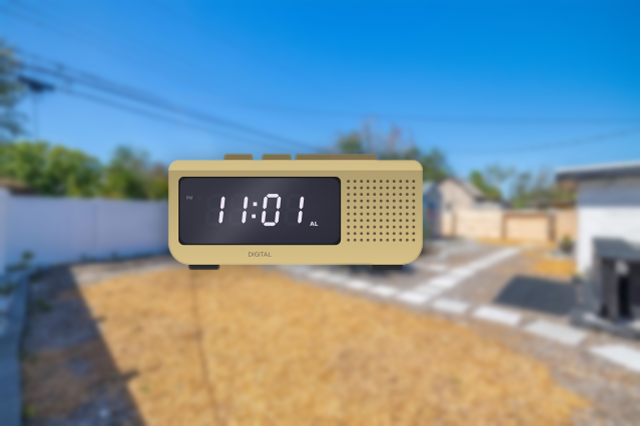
11.01
